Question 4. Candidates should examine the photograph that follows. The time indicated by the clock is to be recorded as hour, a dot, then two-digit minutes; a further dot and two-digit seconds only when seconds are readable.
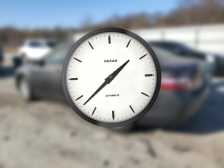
1.38
